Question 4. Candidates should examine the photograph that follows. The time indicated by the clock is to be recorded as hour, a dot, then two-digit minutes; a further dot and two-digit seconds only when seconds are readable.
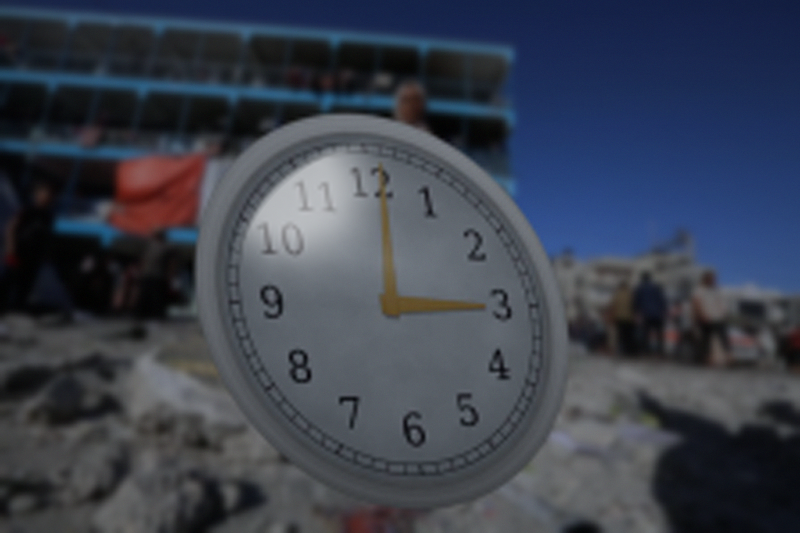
3.01
